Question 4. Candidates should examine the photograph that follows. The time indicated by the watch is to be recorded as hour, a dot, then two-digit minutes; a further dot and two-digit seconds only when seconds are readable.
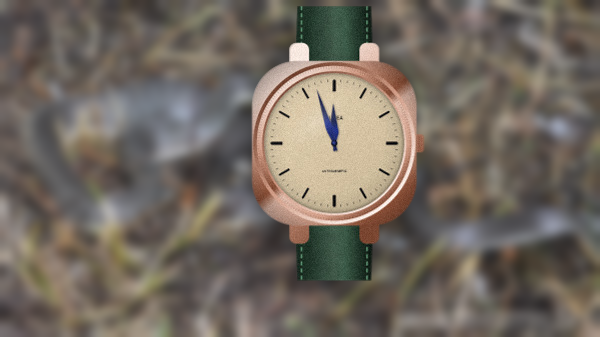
11.57
